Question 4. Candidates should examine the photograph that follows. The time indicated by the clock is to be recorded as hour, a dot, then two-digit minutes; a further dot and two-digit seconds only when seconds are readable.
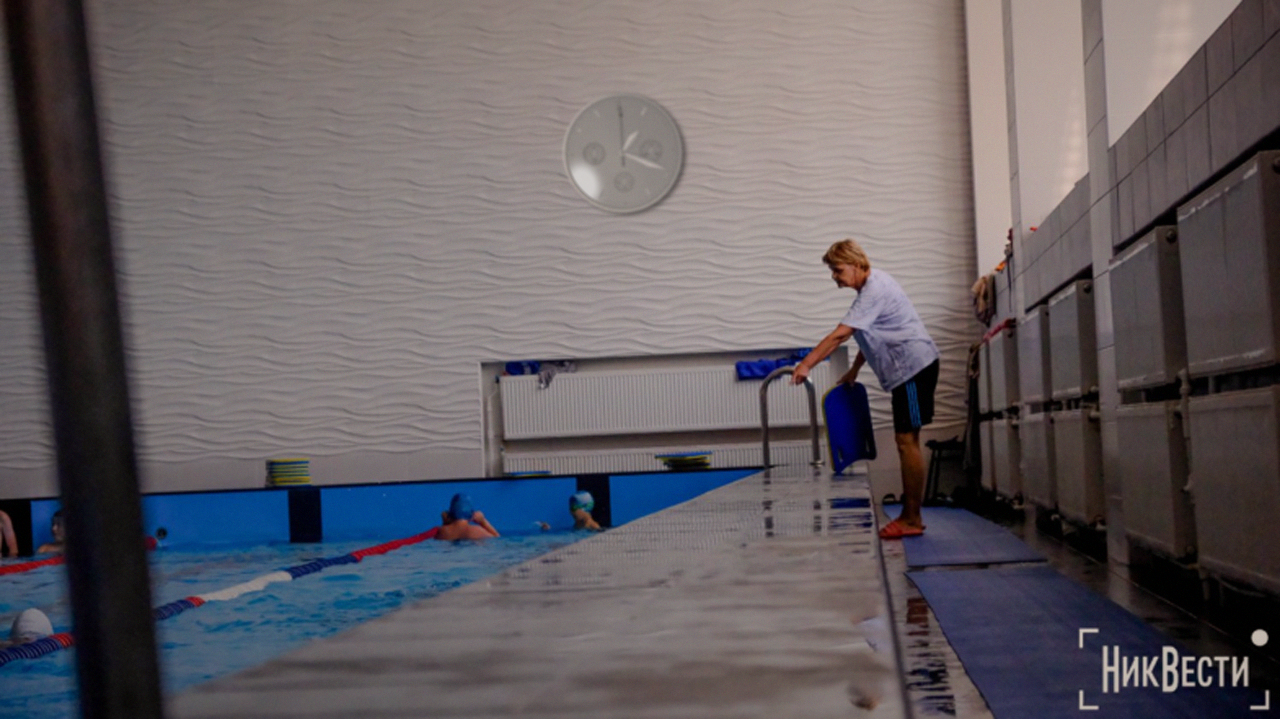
1.19
